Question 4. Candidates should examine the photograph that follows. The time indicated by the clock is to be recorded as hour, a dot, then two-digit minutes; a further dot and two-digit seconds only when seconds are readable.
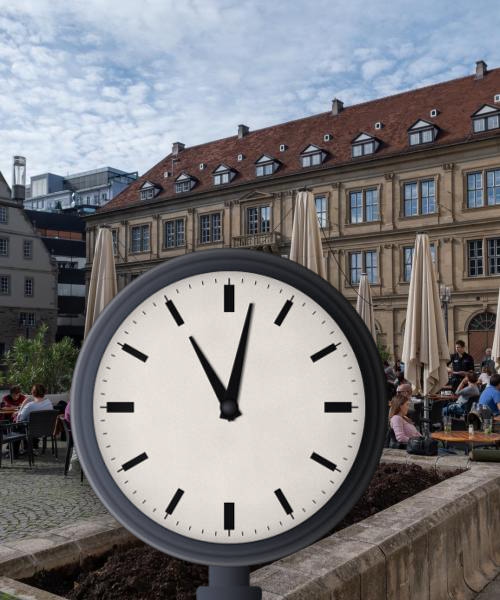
11.02
